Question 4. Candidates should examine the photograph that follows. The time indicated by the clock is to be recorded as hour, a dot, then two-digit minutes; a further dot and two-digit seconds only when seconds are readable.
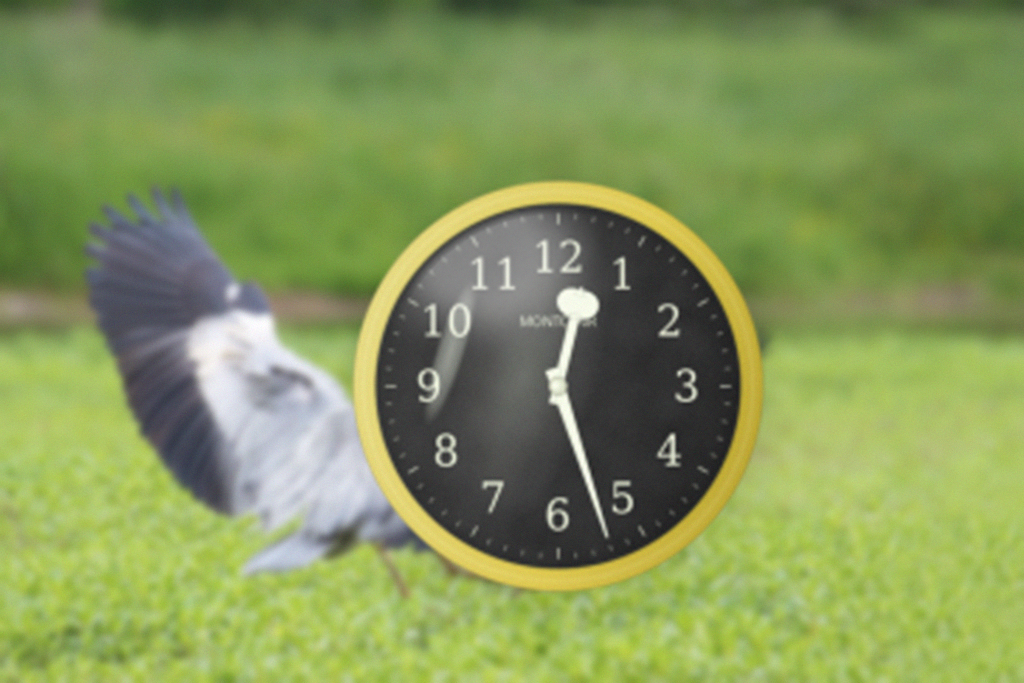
12.27
